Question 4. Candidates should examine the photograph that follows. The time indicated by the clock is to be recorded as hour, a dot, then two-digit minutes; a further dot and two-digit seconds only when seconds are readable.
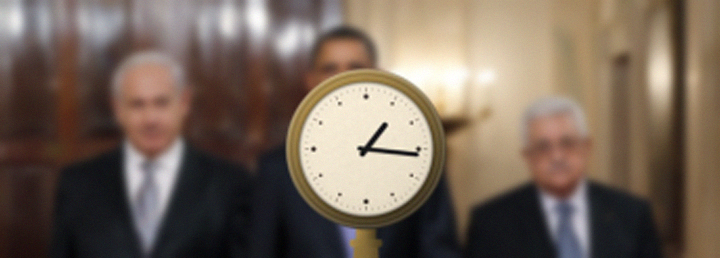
1.16
